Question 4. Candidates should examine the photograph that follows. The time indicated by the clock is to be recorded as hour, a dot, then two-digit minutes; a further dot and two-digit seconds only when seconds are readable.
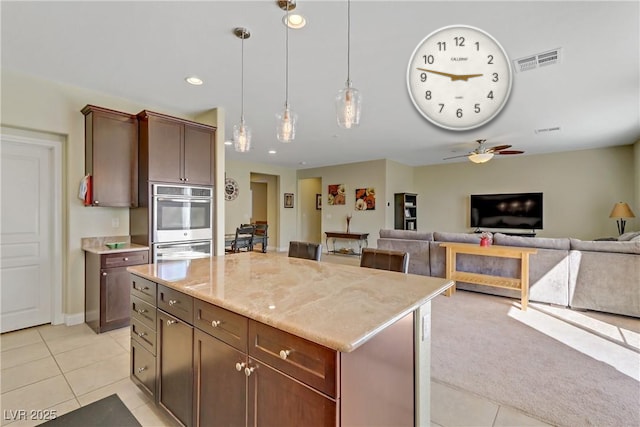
2.47
